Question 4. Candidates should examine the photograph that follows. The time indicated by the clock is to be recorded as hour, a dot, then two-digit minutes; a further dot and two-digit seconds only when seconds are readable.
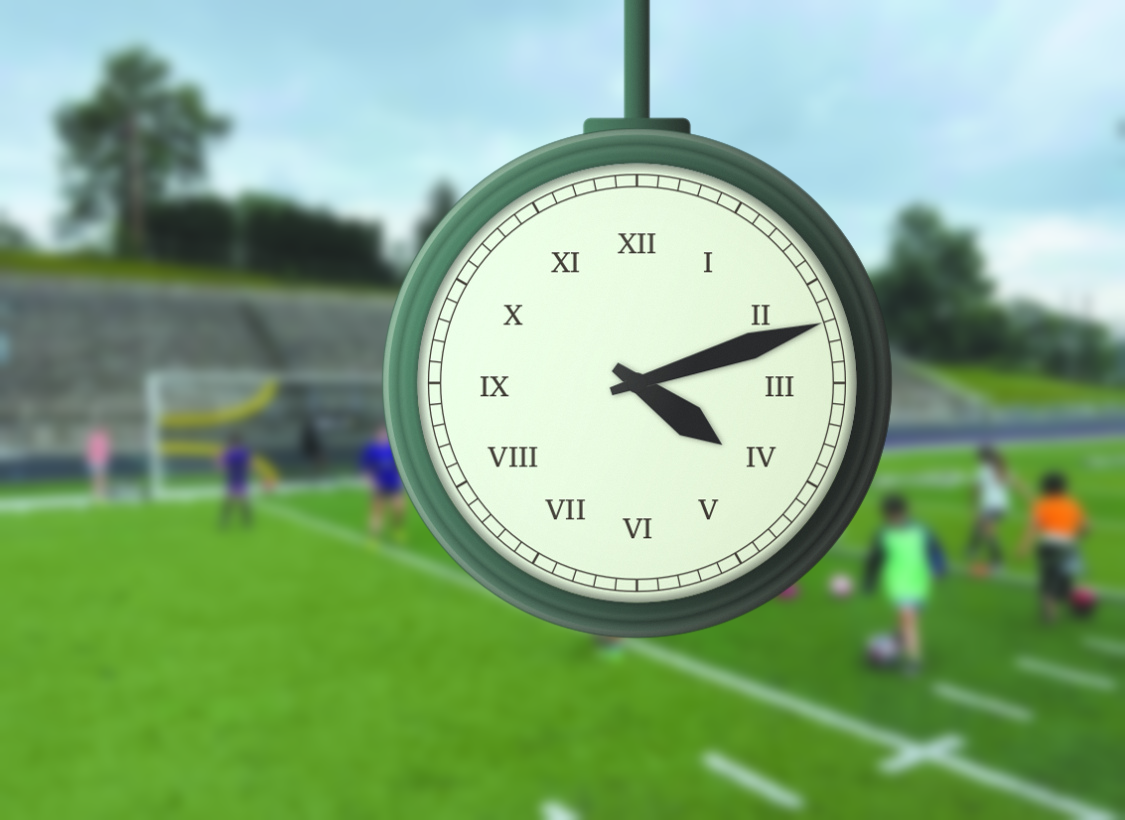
4.12
